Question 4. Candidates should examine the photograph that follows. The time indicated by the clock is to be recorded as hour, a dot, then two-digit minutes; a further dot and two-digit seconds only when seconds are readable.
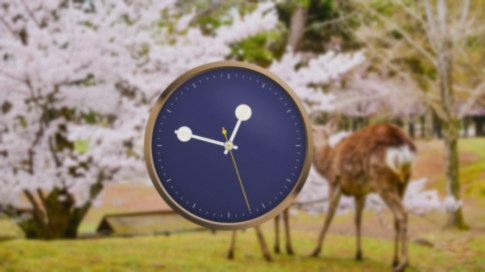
12.47.27
